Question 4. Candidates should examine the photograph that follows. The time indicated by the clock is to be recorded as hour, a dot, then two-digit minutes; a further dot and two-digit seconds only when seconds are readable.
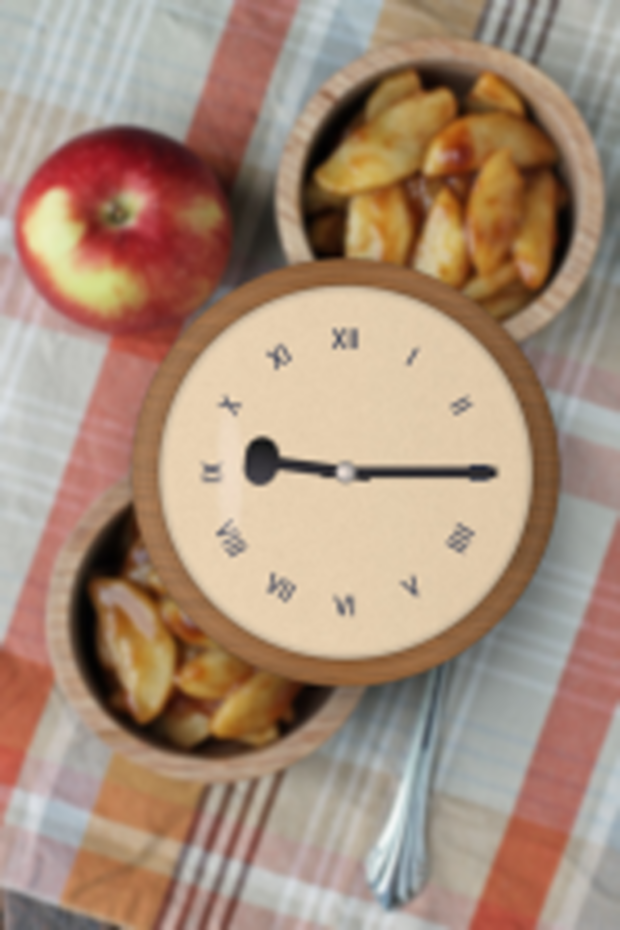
9.15
